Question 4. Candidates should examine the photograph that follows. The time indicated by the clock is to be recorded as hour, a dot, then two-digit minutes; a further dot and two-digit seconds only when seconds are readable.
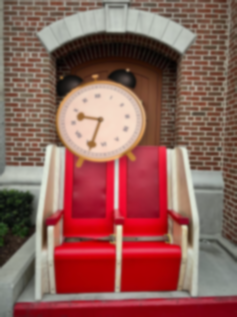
9.34
